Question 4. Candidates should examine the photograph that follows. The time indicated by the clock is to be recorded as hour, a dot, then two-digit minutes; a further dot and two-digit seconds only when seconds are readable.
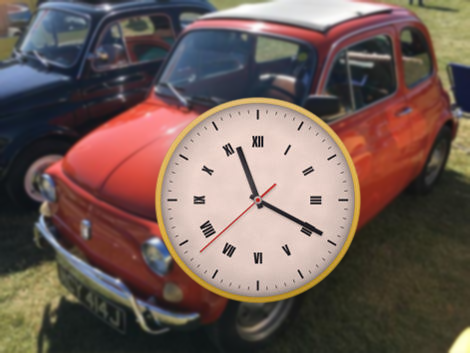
11.19.38
